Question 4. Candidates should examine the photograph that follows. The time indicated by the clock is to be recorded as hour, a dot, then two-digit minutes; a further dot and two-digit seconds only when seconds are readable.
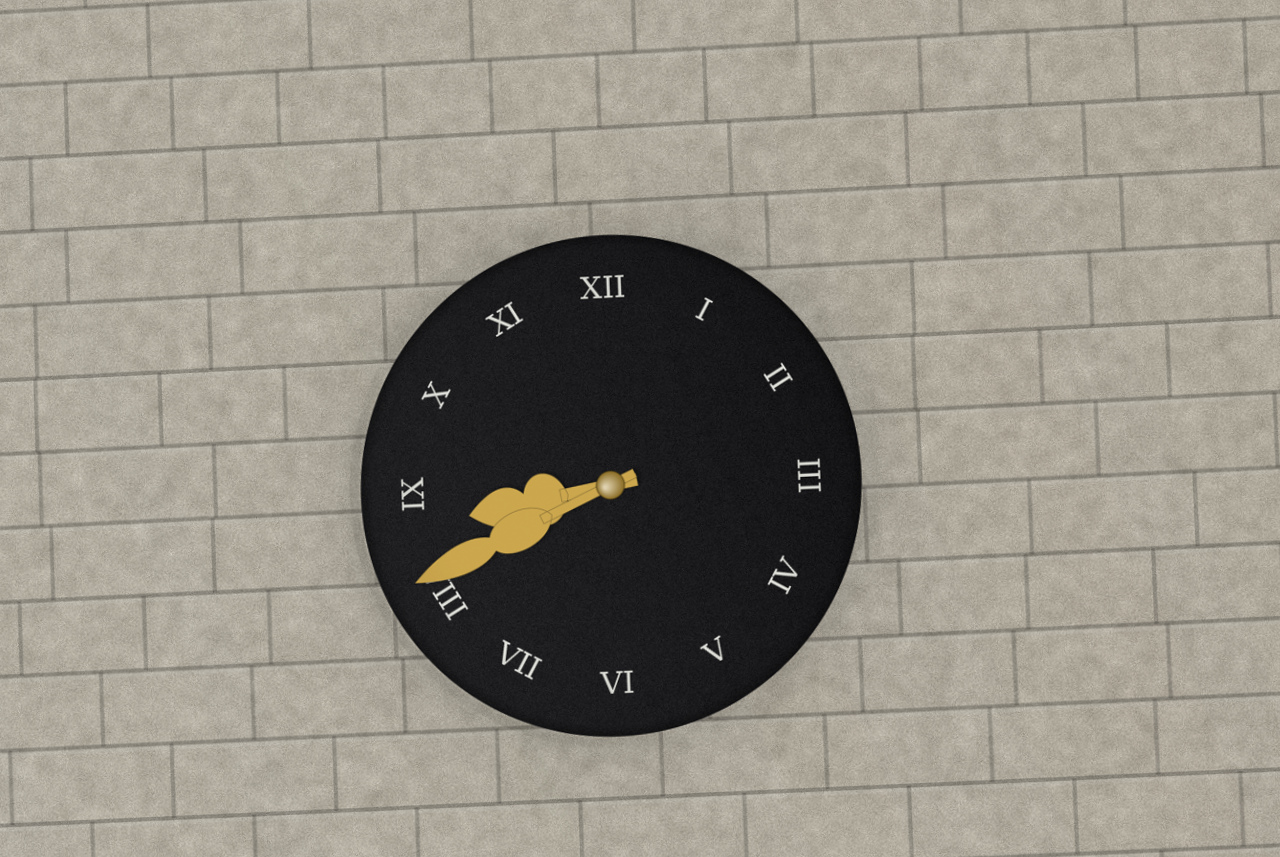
8.41
